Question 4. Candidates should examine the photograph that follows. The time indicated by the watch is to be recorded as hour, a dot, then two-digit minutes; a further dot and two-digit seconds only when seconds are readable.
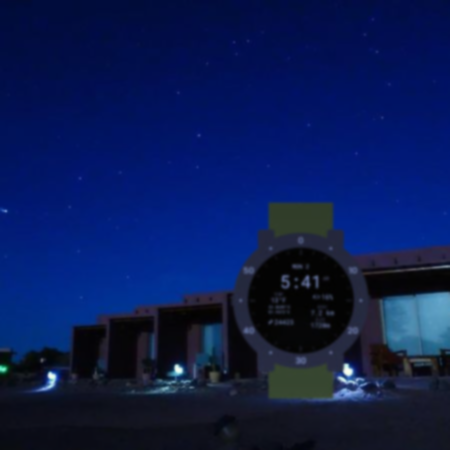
5.41
